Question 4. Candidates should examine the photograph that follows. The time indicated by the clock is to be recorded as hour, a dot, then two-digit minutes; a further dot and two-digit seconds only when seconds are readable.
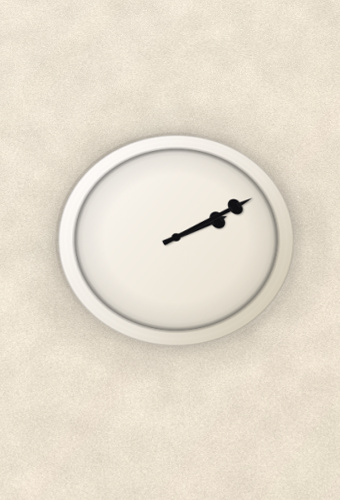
2.10
